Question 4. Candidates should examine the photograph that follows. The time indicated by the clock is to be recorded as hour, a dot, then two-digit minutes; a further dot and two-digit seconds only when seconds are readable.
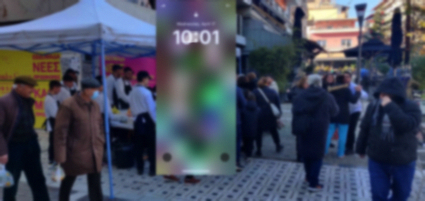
10.01
